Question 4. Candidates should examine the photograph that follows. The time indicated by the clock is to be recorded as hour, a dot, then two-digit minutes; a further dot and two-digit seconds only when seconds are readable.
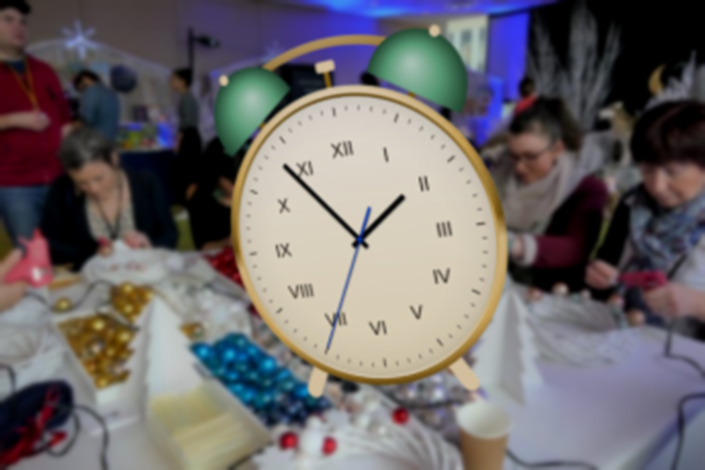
1.53.35
